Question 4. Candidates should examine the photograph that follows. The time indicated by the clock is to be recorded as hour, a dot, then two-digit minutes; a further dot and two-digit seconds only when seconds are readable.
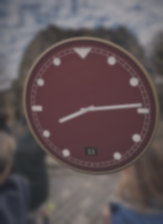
8.14
